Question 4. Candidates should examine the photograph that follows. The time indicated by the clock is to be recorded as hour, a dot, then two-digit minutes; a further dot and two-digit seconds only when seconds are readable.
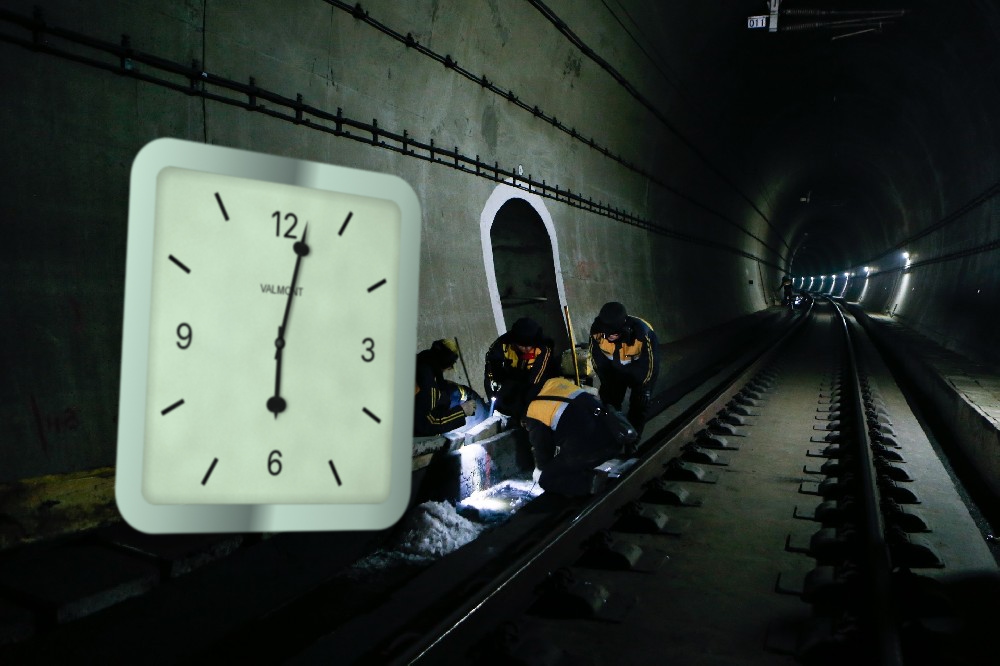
6.02
